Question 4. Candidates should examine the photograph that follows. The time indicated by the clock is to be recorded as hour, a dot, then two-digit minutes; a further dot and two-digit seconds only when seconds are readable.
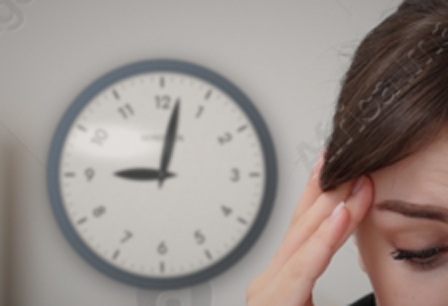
9.02
